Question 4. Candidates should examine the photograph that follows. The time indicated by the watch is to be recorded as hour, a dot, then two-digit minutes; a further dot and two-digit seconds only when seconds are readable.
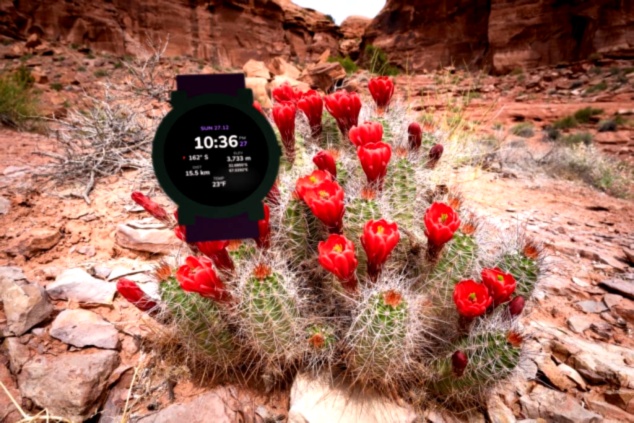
10.36
